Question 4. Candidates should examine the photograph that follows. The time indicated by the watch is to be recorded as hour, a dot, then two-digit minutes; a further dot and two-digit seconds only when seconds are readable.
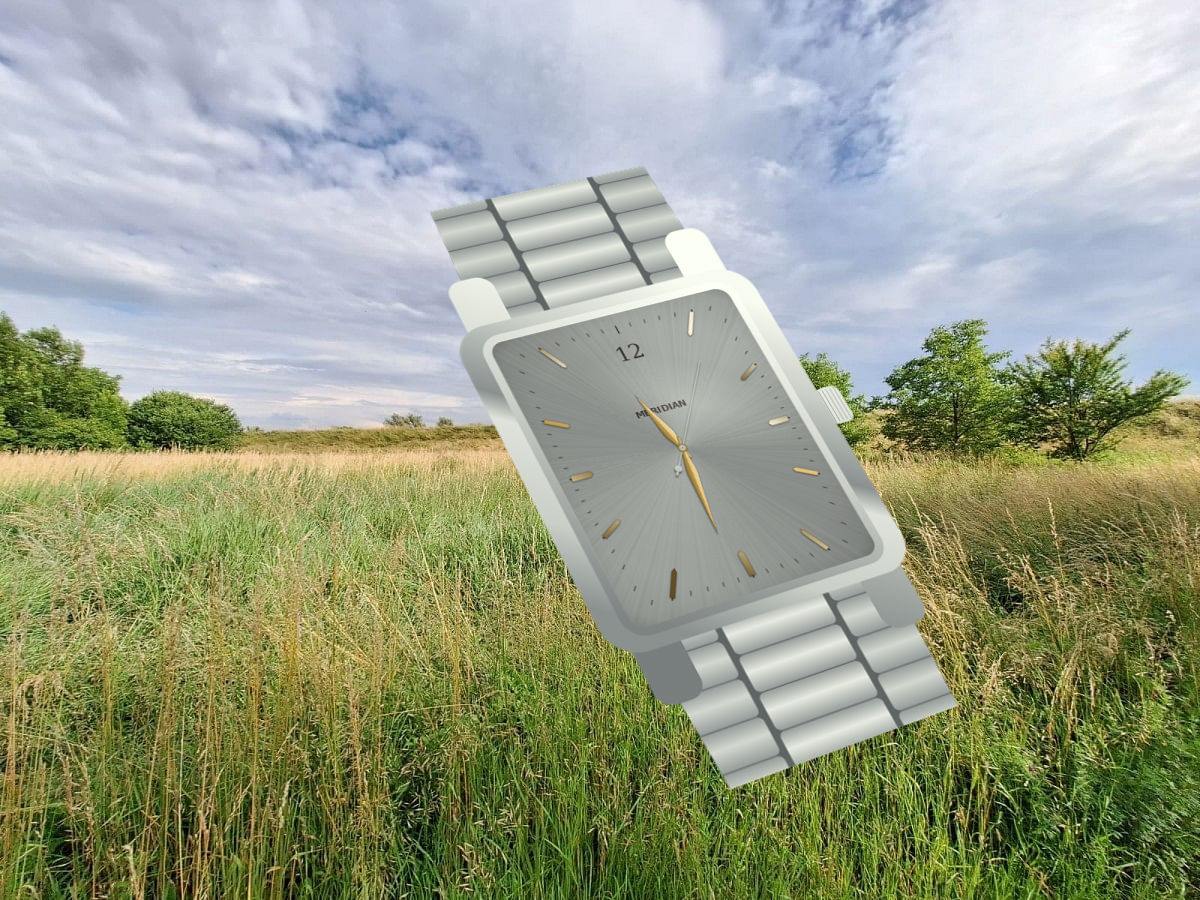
11.31.06
